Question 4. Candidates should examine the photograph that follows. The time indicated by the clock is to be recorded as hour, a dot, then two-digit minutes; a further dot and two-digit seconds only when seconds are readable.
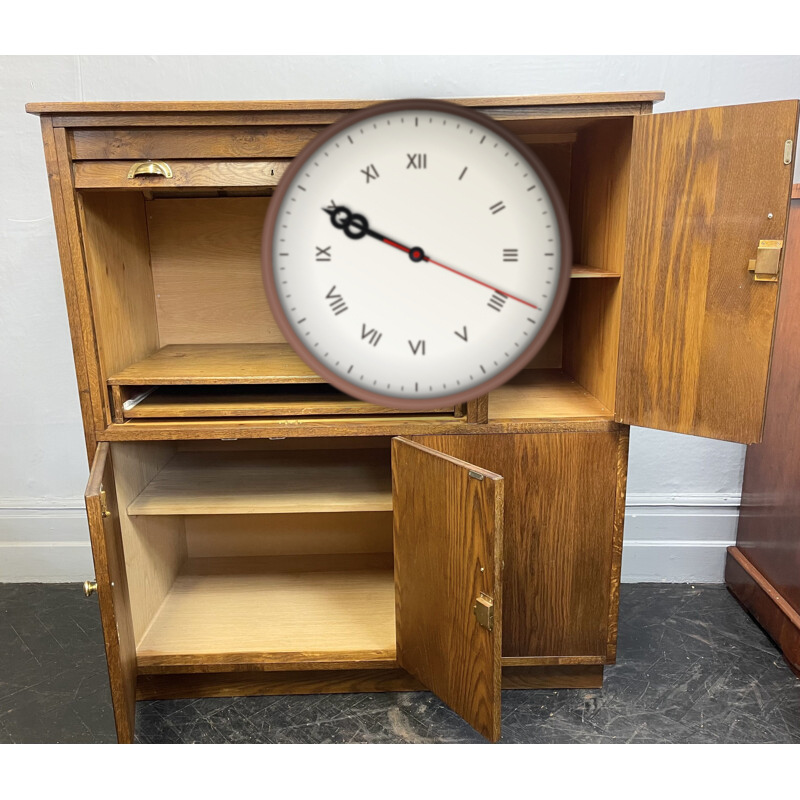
9.49.19
